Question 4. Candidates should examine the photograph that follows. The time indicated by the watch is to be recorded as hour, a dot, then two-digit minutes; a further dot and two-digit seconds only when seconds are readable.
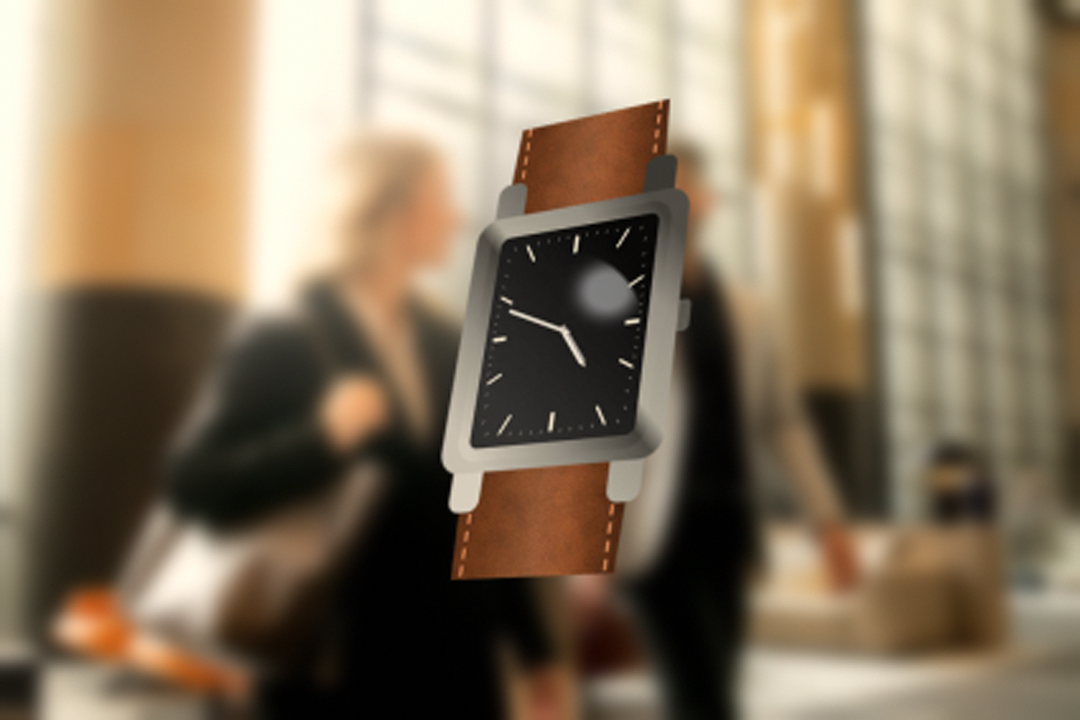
4.49
